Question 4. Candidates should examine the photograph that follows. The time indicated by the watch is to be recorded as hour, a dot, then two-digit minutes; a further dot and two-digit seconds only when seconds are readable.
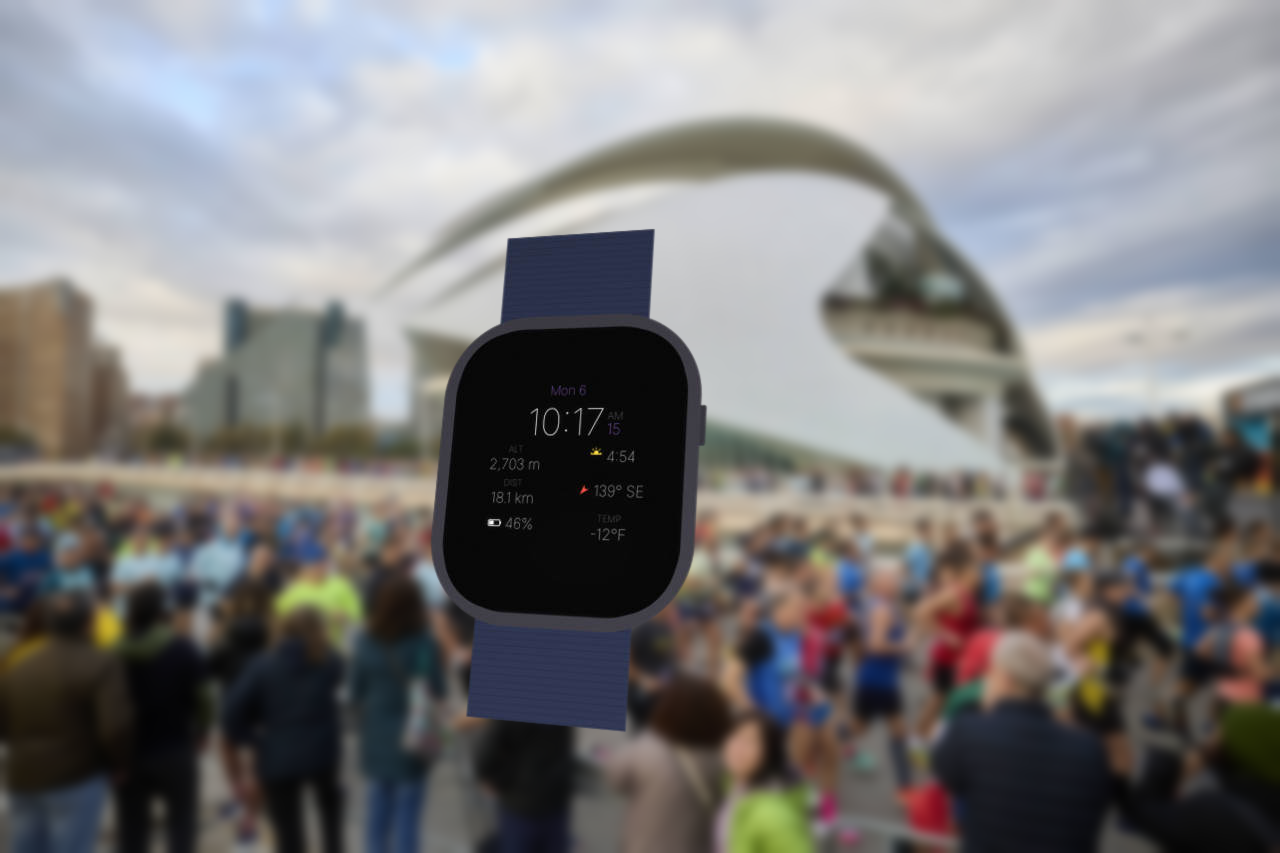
10.17.15
